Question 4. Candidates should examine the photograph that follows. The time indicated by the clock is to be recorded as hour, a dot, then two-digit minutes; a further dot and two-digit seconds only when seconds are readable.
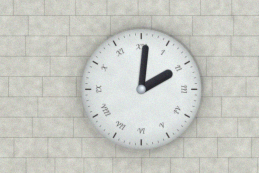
2.01
